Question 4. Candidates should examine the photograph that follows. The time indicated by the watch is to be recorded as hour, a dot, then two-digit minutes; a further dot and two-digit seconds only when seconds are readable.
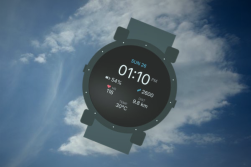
1.10
